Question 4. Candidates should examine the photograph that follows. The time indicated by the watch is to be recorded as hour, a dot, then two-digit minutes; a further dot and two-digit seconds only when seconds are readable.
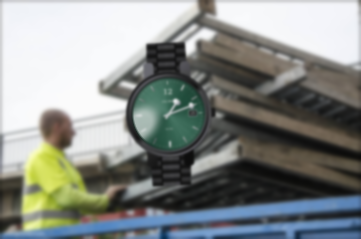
1.12
